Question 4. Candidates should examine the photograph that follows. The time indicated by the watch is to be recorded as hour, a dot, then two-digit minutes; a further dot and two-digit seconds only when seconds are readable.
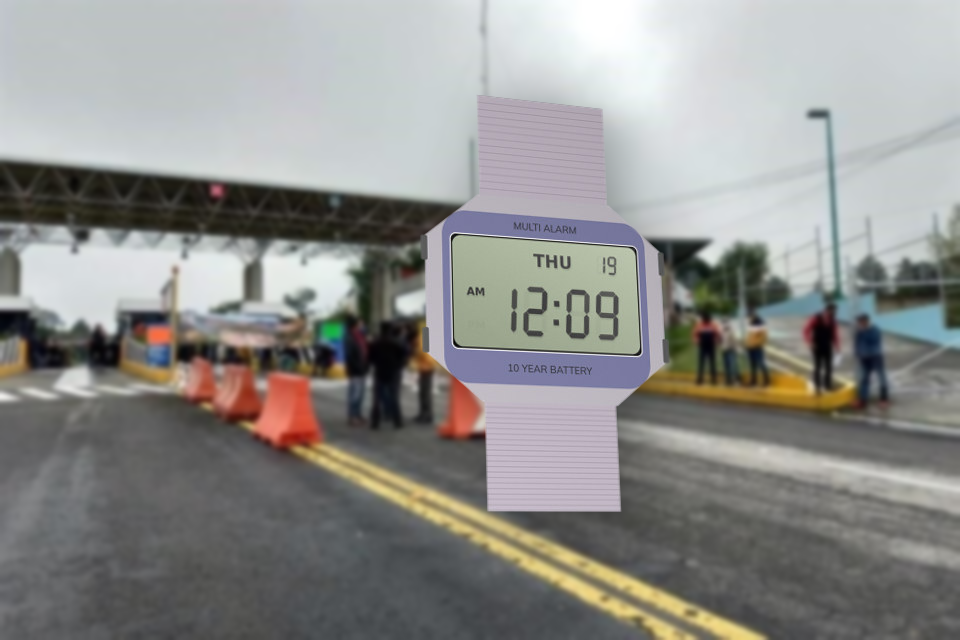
12.09
